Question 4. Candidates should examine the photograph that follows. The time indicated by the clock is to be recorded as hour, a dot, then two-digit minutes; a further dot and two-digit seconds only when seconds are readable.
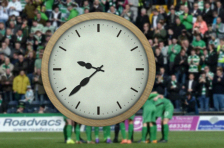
9.38
